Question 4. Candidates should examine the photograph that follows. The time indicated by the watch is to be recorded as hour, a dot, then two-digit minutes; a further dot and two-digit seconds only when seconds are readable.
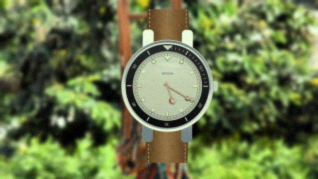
5.20
